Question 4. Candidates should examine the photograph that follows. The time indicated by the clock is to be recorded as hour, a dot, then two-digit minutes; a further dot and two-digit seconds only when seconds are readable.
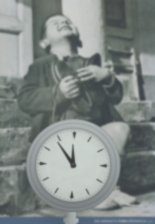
11.54
